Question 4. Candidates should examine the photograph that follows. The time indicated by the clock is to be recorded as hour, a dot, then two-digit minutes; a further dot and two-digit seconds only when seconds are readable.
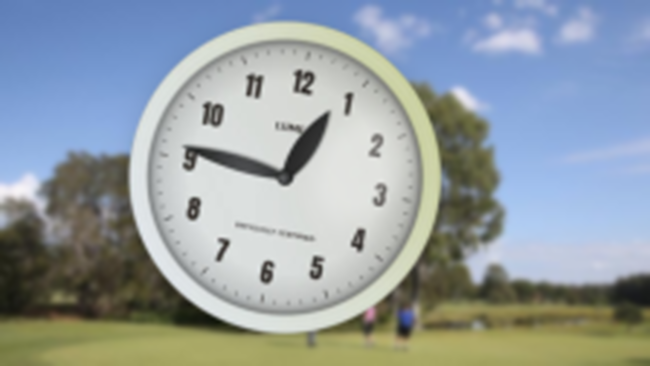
12.46
